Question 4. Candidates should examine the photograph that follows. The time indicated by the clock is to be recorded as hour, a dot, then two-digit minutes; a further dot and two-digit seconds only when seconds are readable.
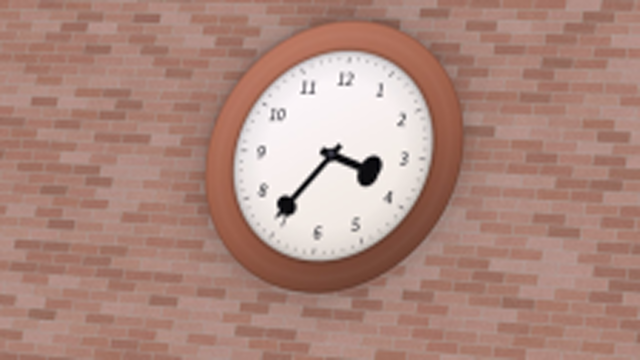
3.36
